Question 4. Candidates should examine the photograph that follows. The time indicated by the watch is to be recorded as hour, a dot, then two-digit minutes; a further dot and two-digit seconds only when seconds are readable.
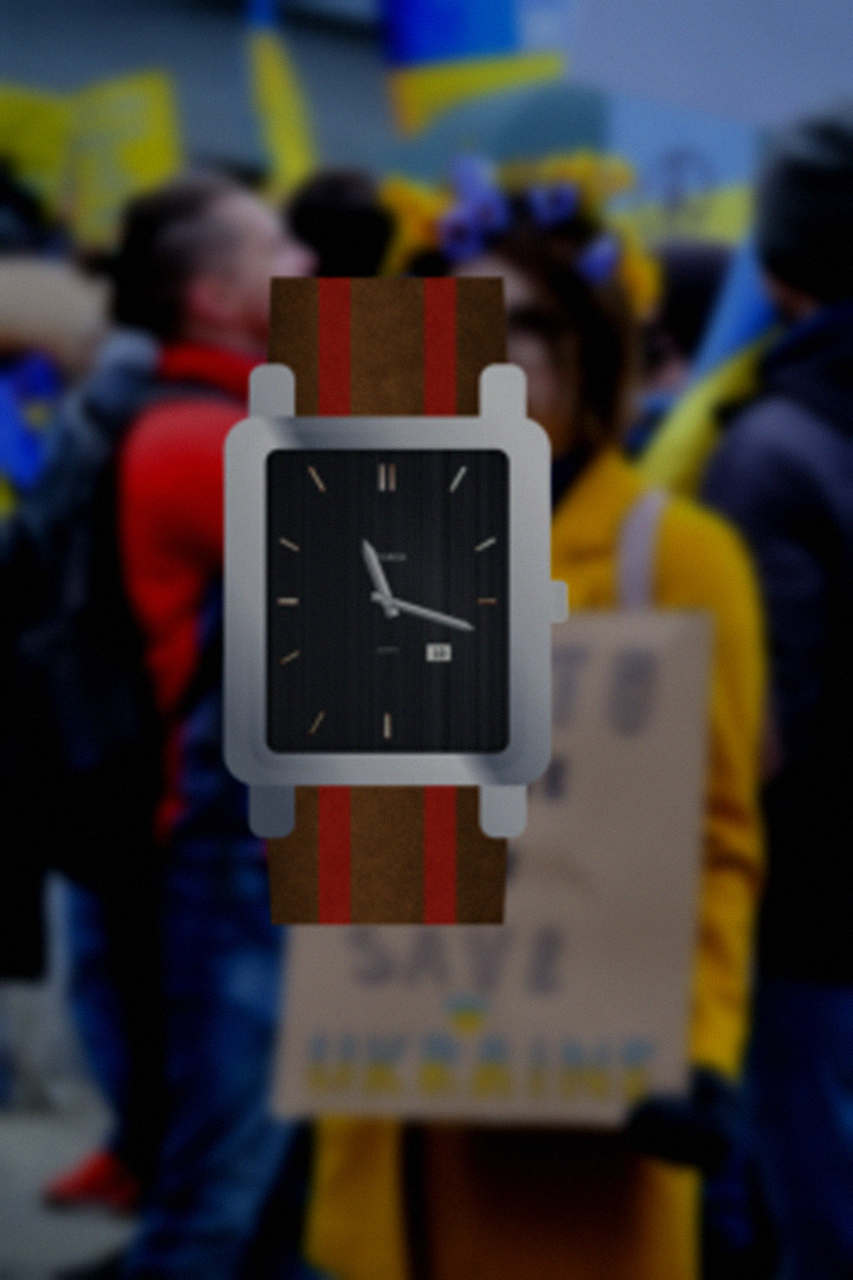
11.18
